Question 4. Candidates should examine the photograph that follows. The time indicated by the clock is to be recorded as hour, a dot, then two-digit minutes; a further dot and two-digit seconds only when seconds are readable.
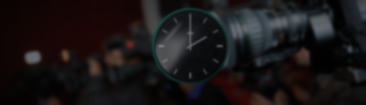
2.00
